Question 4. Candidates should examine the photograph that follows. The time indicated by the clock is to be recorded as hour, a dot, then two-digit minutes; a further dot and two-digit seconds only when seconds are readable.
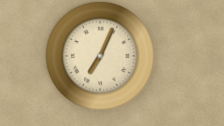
7.04
